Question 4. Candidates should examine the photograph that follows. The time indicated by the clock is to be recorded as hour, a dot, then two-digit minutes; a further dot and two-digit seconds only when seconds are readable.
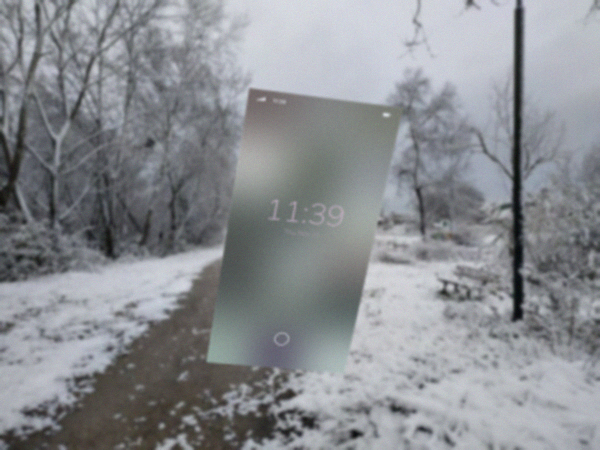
11.39
